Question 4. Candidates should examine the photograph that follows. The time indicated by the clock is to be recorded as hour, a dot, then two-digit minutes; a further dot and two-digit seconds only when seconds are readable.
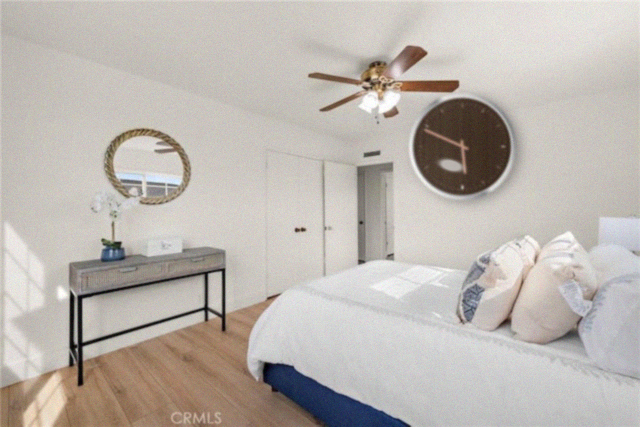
5.49
